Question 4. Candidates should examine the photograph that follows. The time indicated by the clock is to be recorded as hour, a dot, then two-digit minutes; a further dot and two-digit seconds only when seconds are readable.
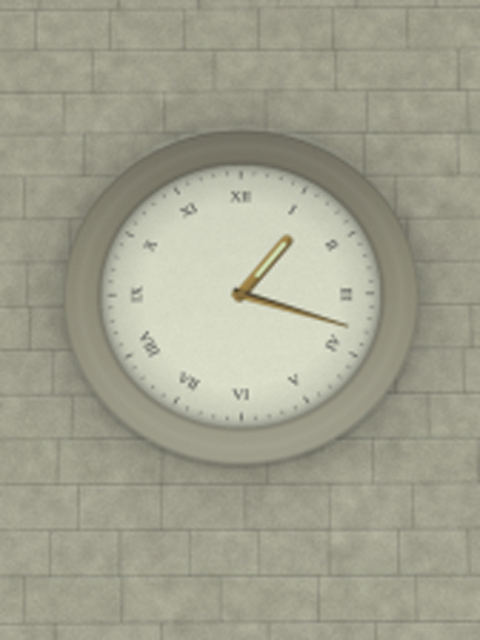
1.18
